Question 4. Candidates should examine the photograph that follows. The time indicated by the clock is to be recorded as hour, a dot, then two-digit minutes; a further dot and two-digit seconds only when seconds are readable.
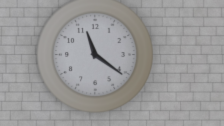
11.21
